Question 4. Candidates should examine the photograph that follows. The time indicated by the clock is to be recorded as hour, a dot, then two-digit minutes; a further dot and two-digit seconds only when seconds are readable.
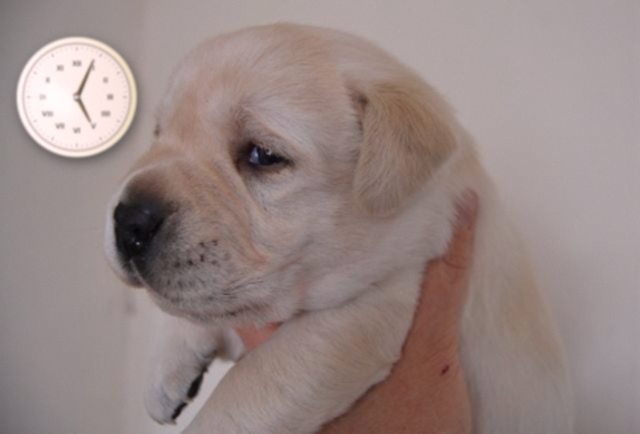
5.04
